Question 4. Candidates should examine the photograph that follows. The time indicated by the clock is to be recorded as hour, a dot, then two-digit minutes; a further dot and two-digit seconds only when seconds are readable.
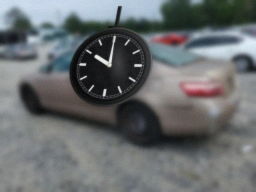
10.00
